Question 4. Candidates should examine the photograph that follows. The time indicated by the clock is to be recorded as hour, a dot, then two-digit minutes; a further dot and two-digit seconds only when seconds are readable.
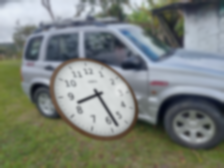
8.28
